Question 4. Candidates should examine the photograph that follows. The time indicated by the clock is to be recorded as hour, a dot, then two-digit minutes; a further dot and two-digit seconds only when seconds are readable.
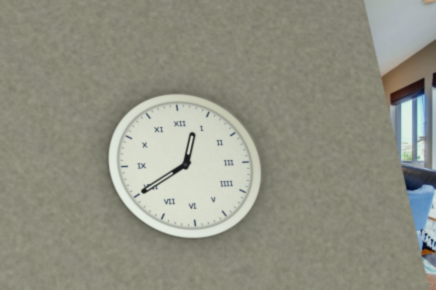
12.40
